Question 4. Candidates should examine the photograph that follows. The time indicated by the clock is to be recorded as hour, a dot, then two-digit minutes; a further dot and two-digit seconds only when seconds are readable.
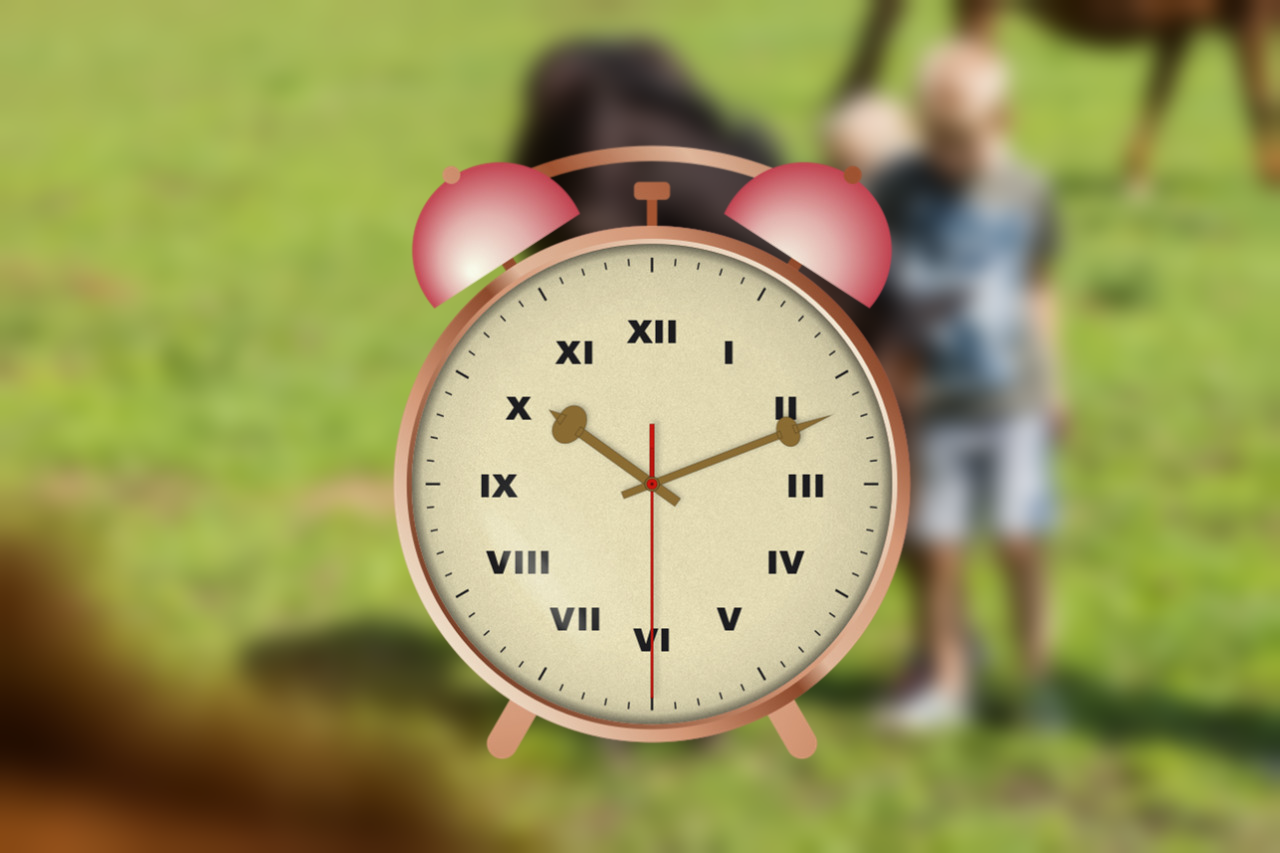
10.11.30
